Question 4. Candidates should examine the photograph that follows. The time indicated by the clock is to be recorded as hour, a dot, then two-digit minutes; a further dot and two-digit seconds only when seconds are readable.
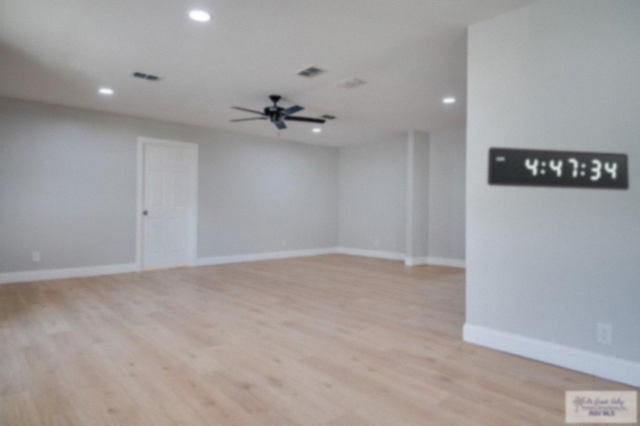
4.47.34
